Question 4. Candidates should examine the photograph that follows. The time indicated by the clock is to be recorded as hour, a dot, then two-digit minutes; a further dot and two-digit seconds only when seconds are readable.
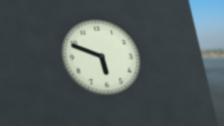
5.49
